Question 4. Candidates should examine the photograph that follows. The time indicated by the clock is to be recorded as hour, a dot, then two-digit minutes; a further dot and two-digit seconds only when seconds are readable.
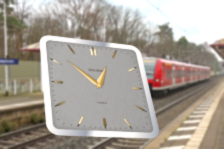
12.52
